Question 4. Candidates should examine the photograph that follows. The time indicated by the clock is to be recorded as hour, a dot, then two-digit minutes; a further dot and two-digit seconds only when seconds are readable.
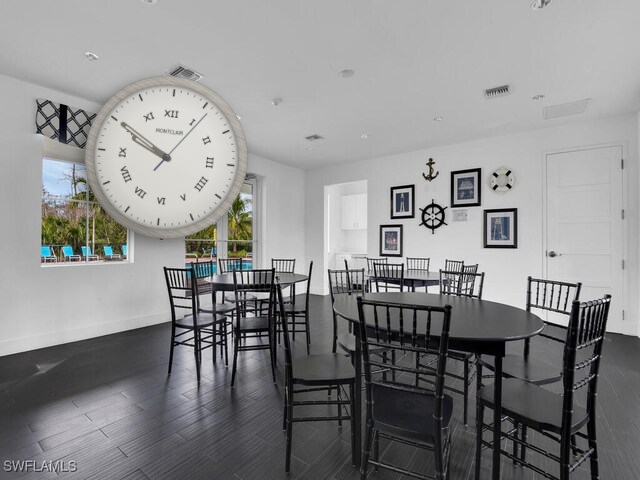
9.50.06
